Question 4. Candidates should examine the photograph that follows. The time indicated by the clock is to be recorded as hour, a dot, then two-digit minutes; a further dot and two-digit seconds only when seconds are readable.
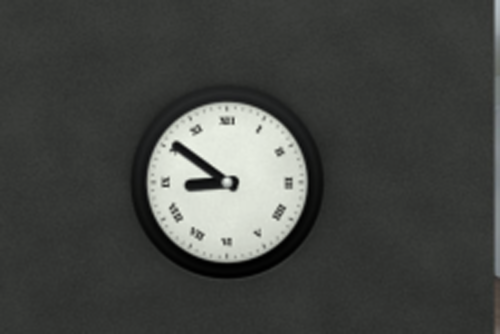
8.51
